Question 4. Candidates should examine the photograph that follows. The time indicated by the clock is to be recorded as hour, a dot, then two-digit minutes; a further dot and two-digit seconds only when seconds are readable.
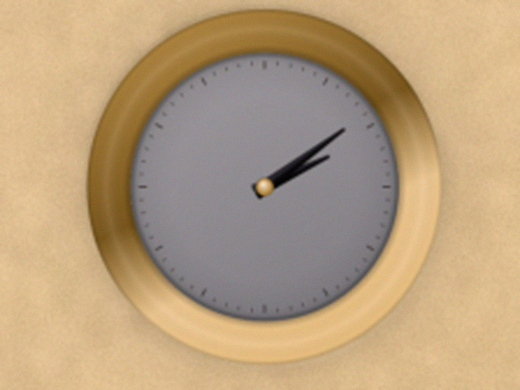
2.09
